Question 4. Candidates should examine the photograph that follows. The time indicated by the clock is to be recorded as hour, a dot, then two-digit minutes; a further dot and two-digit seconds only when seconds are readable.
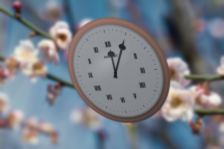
12.05
